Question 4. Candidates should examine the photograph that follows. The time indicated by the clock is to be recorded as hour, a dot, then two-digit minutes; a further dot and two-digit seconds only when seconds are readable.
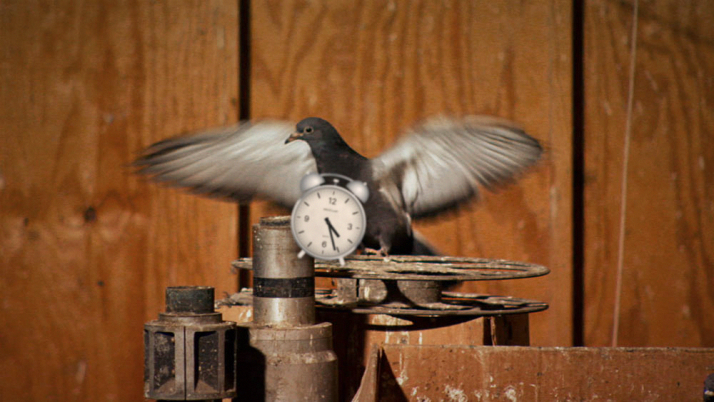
4.26
